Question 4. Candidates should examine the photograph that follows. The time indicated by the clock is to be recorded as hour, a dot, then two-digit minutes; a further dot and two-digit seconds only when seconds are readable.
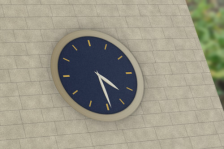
4.29
